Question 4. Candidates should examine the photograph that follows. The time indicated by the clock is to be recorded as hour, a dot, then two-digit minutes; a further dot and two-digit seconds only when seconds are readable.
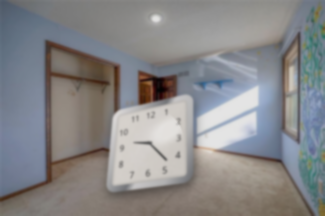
9.23
